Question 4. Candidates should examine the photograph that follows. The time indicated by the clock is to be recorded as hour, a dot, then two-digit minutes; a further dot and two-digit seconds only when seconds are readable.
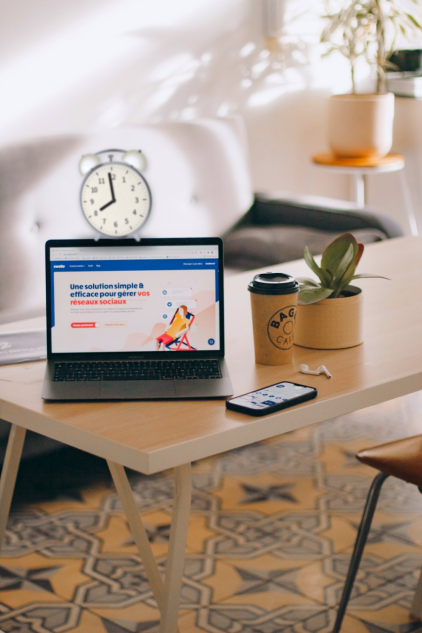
7.59
